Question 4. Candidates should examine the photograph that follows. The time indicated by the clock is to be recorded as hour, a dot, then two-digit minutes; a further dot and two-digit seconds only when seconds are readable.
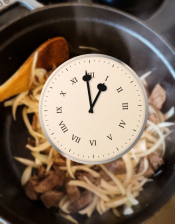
12.59
